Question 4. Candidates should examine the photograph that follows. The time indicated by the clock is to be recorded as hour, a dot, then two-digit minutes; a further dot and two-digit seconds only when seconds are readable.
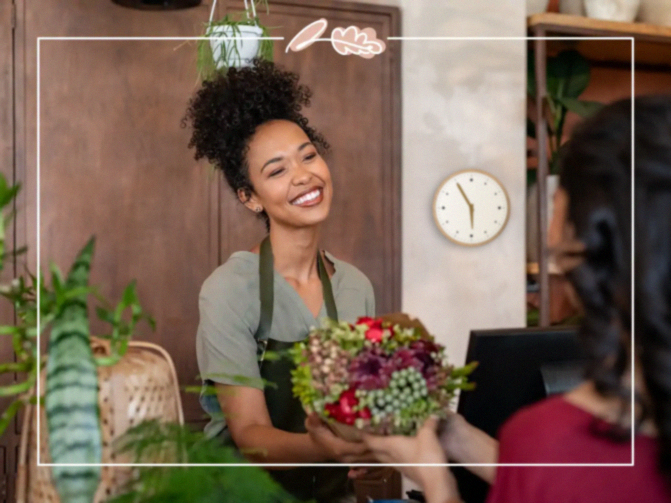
5.55
